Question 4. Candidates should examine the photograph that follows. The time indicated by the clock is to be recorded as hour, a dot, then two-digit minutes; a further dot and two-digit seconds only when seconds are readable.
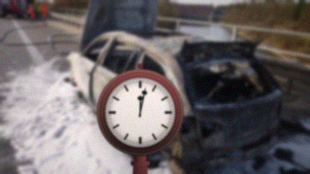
12.02
